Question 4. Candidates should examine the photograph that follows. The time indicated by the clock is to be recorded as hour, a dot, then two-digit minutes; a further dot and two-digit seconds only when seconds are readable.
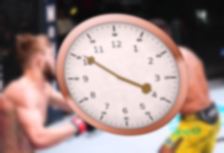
3.51
